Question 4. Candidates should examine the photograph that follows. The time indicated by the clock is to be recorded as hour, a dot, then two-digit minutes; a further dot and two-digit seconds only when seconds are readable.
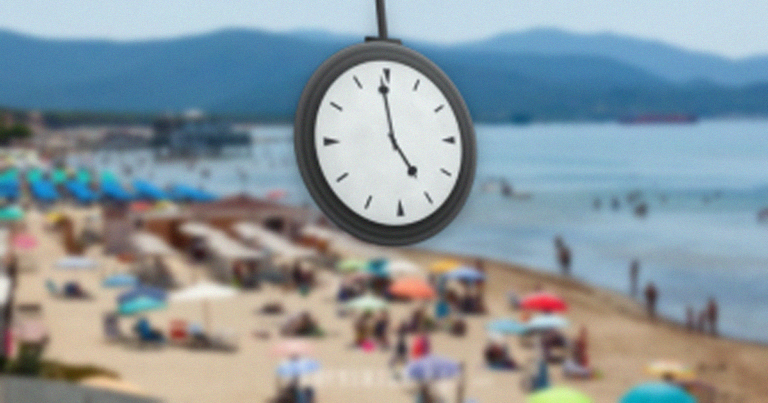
4.59
